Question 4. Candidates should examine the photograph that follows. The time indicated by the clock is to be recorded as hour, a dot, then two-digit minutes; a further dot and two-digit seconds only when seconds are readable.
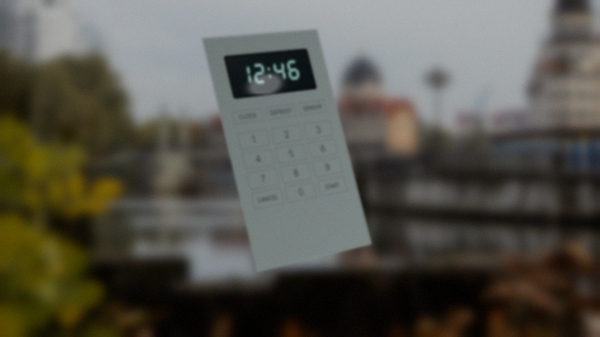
12.46
